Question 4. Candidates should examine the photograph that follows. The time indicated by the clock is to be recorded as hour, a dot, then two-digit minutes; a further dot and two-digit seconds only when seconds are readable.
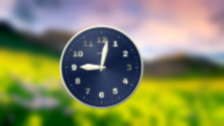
9.02
